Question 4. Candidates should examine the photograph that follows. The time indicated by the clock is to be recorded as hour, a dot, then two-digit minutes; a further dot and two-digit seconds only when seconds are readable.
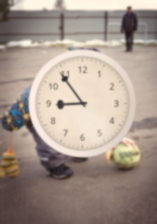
8.54
